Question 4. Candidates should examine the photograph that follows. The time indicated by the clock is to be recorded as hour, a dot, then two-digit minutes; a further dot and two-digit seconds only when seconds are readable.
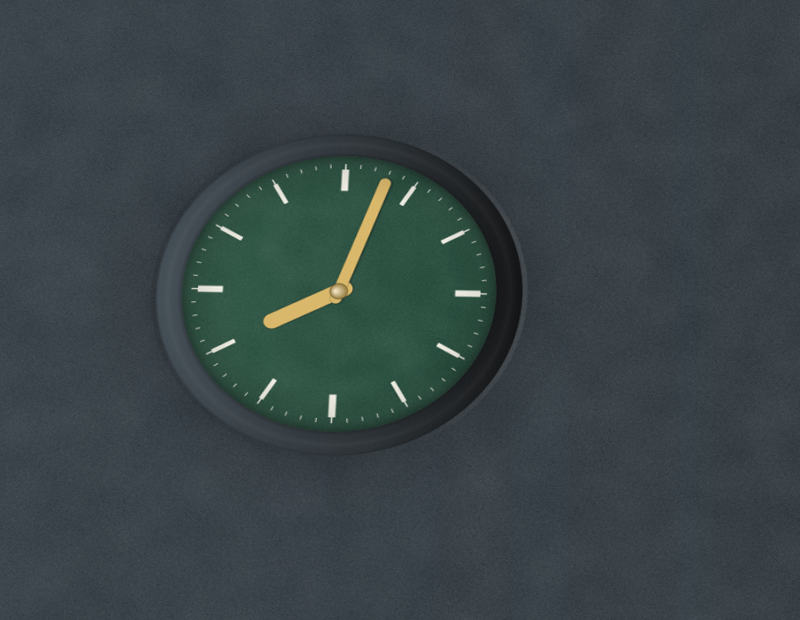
8.03
